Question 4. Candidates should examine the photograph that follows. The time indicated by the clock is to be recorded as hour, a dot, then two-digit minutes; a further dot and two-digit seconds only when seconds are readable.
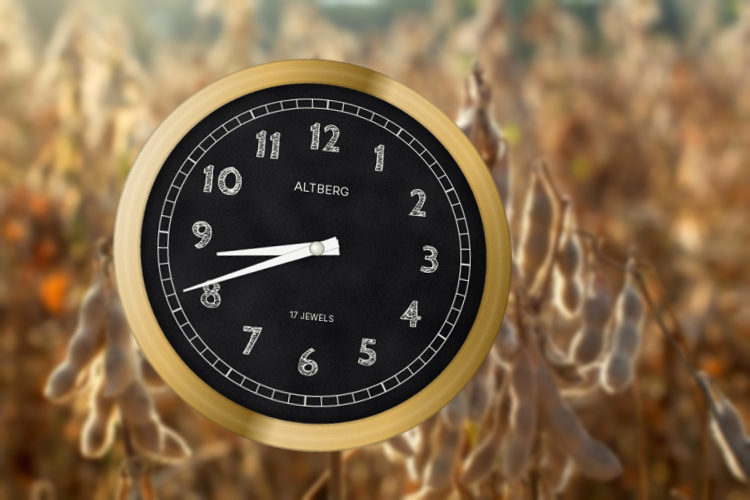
8.41
